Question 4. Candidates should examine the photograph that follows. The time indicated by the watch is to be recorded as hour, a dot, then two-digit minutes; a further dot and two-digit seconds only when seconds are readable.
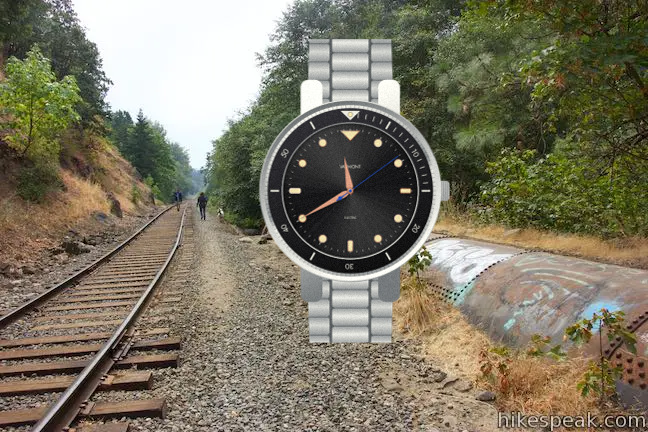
11.40.09
